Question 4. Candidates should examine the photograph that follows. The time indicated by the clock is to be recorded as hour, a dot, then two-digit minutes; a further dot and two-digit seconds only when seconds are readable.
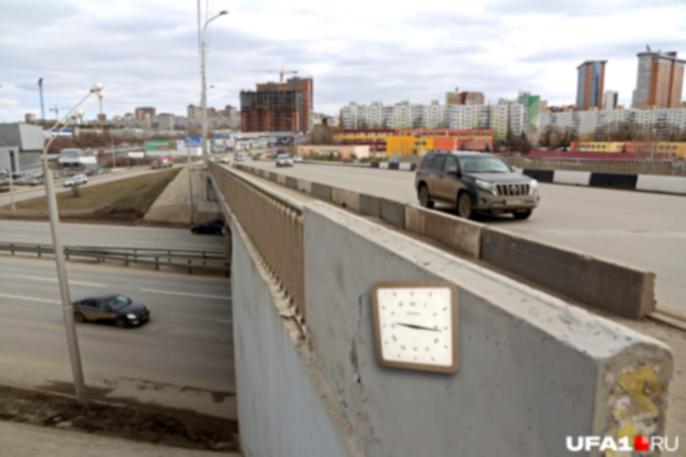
9.16
